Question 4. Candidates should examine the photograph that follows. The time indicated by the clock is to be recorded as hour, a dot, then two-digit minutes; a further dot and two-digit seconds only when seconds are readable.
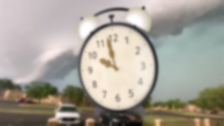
9.58
